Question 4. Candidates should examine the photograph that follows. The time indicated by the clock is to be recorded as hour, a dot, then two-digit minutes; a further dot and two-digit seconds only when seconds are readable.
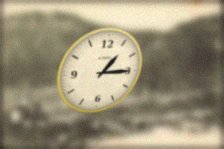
1.15
